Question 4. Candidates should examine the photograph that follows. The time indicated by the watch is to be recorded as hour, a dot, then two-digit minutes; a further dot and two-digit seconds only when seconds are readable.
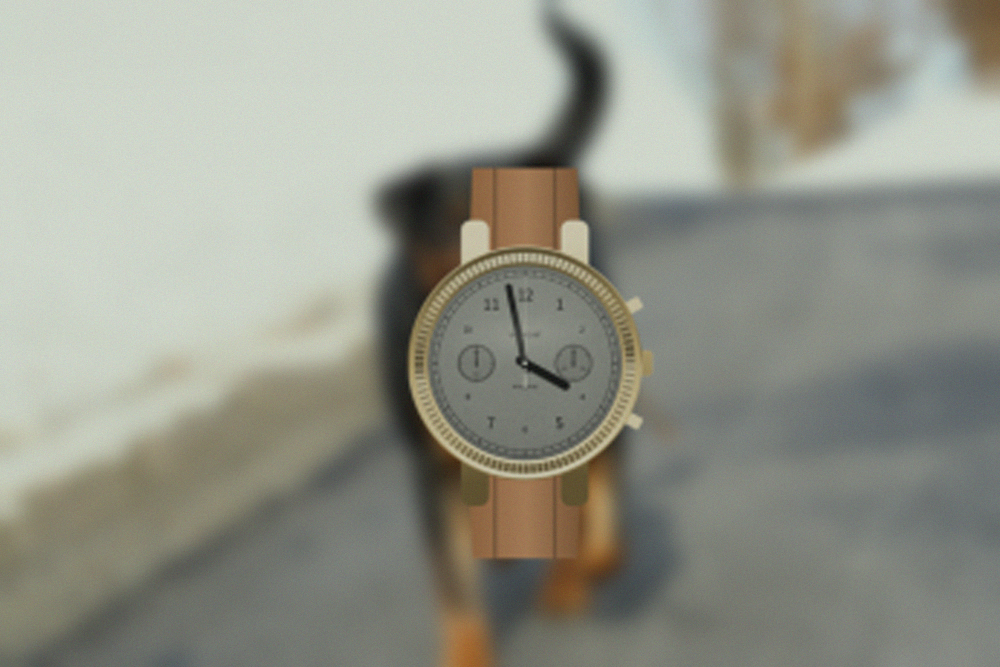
3.58
